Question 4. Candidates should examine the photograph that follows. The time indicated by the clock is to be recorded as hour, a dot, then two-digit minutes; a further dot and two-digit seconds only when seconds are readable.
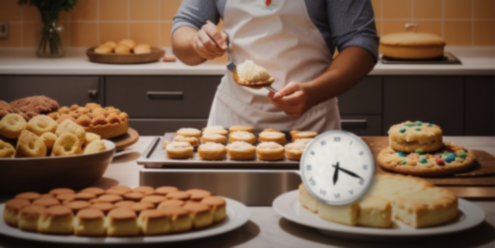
6.19
